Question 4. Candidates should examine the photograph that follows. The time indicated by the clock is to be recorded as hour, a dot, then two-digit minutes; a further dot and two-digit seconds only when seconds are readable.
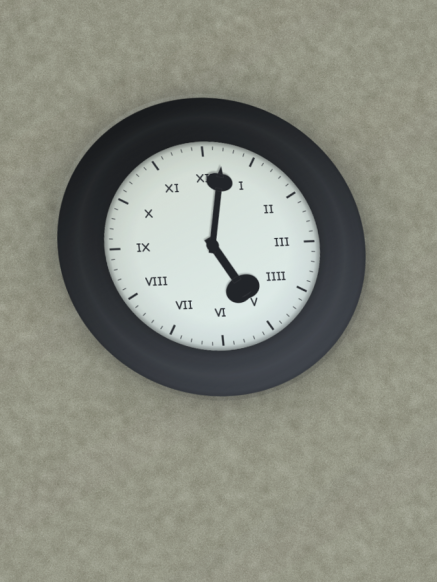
5.02
